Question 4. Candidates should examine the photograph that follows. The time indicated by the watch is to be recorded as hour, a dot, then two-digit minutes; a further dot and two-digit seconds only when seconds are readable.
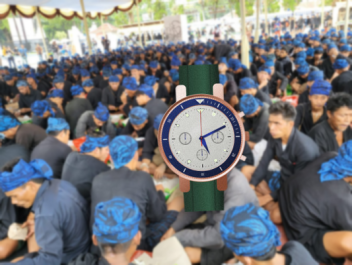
5.11
